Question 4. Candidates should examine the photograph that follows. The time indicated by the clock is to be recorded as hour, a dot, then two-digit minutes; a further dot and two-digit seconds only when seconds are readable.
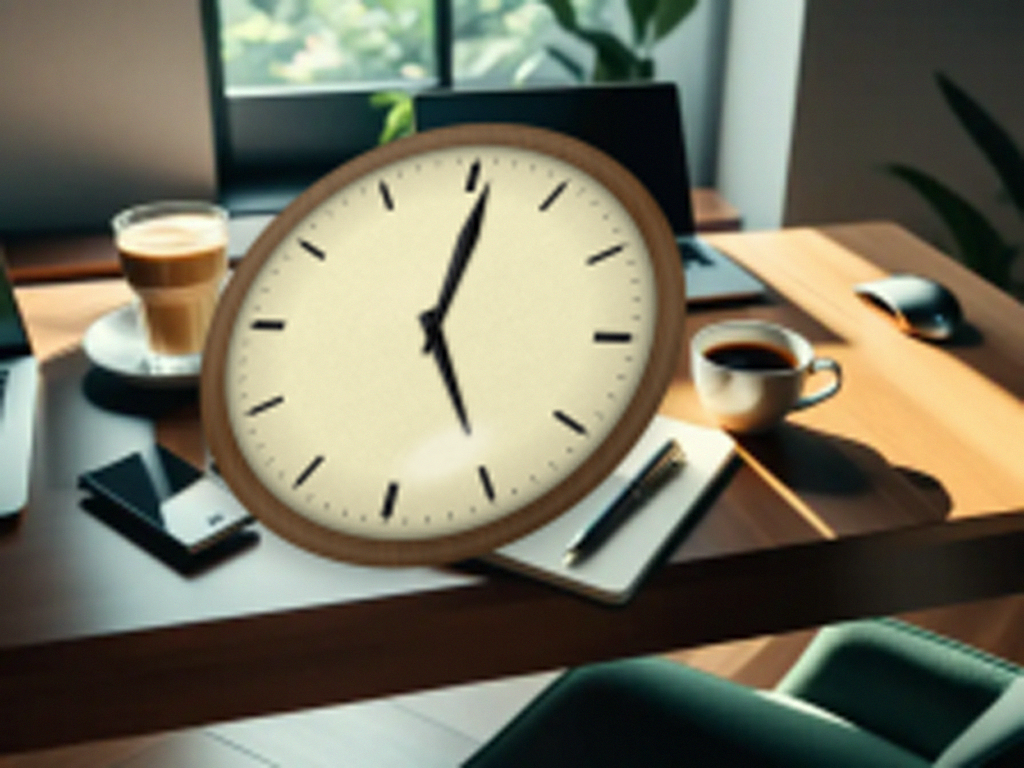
5.01
